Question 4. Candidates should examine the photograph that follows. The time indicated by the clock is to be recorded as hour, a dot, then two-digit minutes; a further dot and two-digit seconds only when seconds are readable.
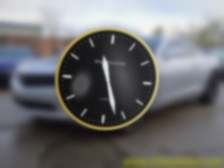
11.27
